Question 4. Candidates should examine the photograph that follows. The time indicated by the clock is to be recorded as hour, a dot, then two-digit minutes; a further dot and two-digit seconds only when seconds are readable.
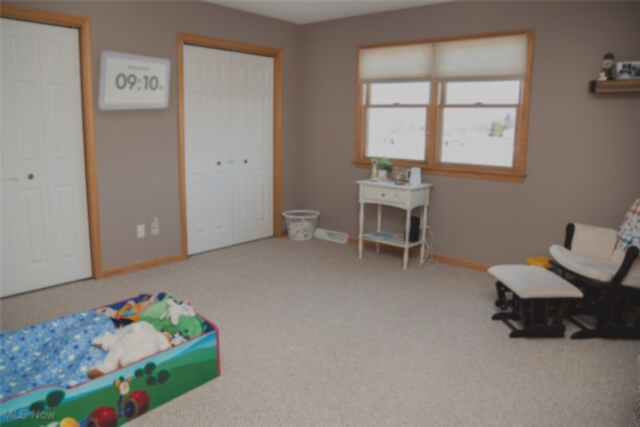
9.10
